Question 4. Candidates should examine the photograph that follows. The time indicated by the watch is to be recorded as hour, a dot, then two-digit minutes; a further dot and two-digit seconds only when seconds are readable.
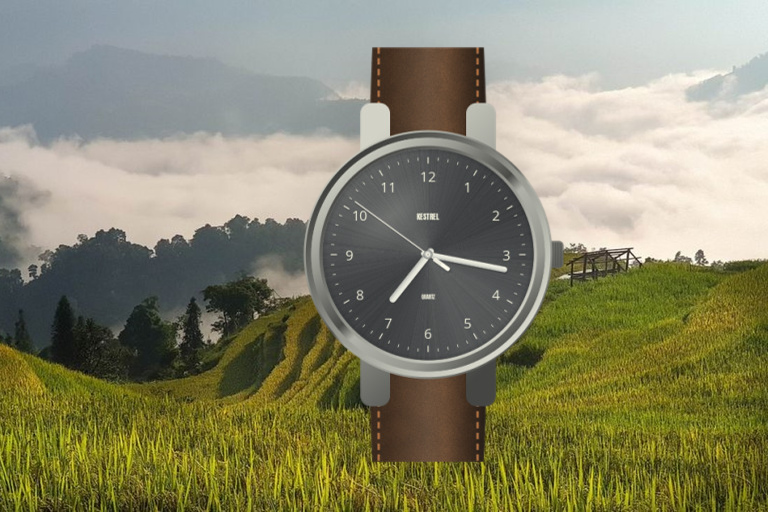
7.16.51
